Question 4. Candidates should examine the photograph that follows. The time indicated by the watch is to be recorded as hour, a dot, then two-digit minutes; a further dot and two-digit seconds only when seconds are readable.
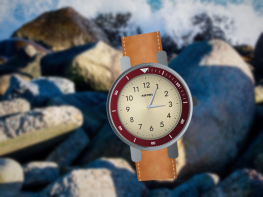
3.05
